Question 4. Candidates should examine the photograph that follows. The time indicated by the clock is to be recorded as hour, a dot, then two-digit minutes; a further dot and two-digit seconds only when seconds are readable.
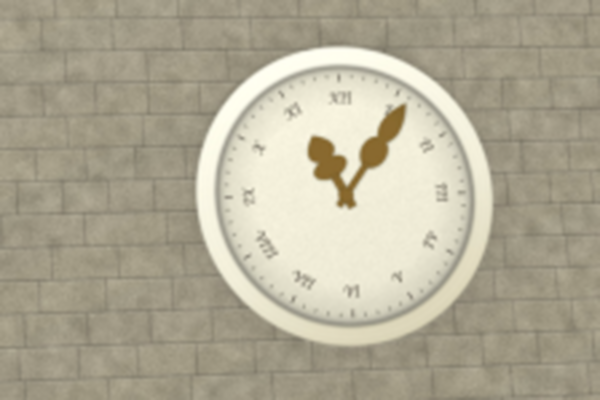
11.06
